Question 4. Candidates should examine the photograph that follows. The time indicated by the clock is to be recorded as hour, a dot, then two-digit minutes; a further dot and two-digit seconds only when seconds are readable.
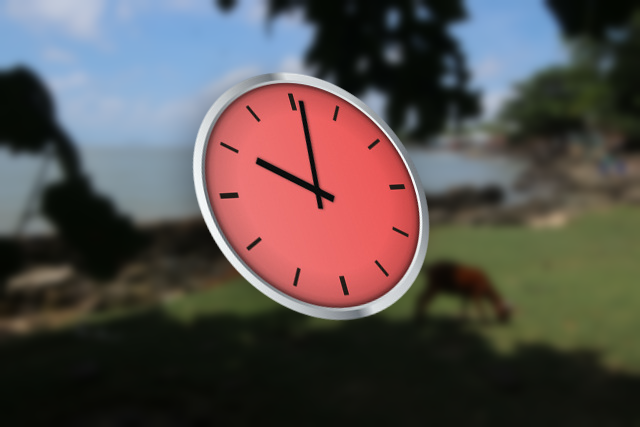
10.01
